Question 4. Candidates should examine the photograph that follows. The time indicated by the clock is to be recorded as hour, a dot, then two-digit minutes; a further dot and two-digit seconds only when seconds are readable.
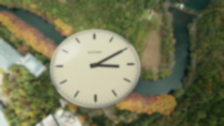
3.10
